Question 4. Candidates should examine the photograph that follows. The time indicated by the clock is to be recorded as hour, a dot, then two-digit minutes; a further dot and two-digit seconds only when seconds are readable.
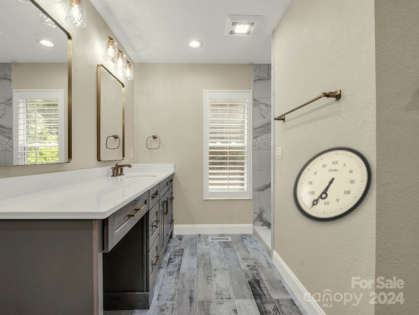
6.35
